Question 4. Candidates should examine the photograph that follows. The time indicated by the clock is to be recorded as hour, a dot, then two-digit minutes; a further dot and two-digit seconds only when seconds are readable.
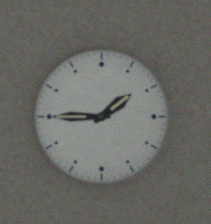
1.45
